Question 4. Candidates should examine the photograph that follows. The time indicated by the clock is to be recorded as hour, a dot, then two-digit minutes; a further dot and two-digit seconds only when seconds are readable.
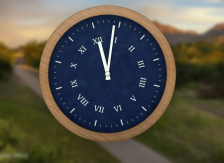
12.04
